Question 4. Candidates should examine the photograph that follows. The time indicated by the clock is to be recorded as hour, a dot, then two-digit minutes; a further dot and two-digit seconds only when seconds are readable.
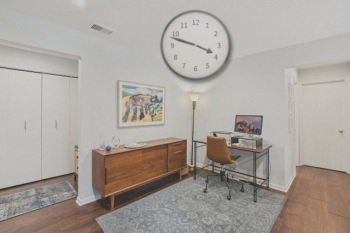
3.48
